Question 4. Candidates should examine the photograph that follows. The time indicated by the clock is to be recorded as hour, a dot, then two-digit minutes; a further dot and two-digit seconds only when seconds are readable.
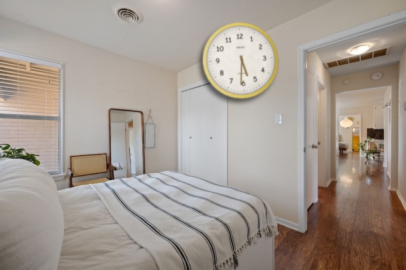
5.31
